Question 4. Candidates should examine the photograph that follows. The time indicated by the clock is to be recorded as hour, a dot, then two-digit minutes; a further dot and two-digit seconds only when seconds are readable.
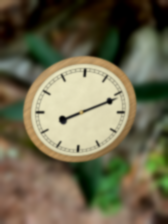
8.11
